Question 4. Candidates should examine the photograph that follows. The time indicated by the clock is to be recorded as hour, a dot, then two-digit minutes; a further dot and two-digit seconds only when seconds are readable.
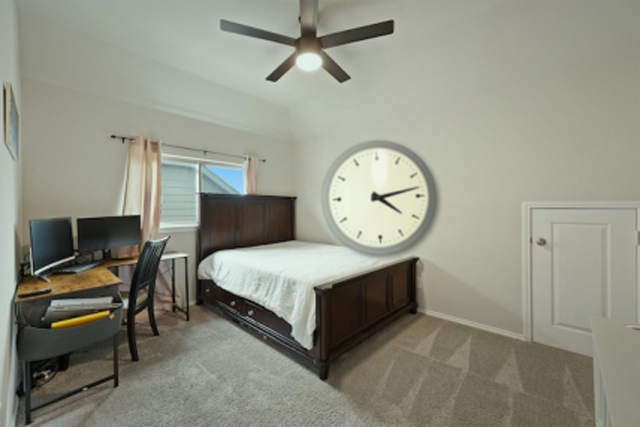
4.13
